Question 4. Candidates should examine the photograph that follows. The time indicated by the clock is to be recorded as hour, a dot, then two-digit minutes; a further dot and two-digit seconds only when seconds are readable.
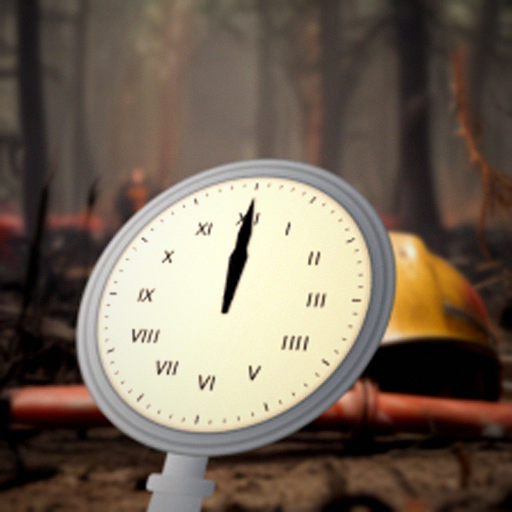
12.00
